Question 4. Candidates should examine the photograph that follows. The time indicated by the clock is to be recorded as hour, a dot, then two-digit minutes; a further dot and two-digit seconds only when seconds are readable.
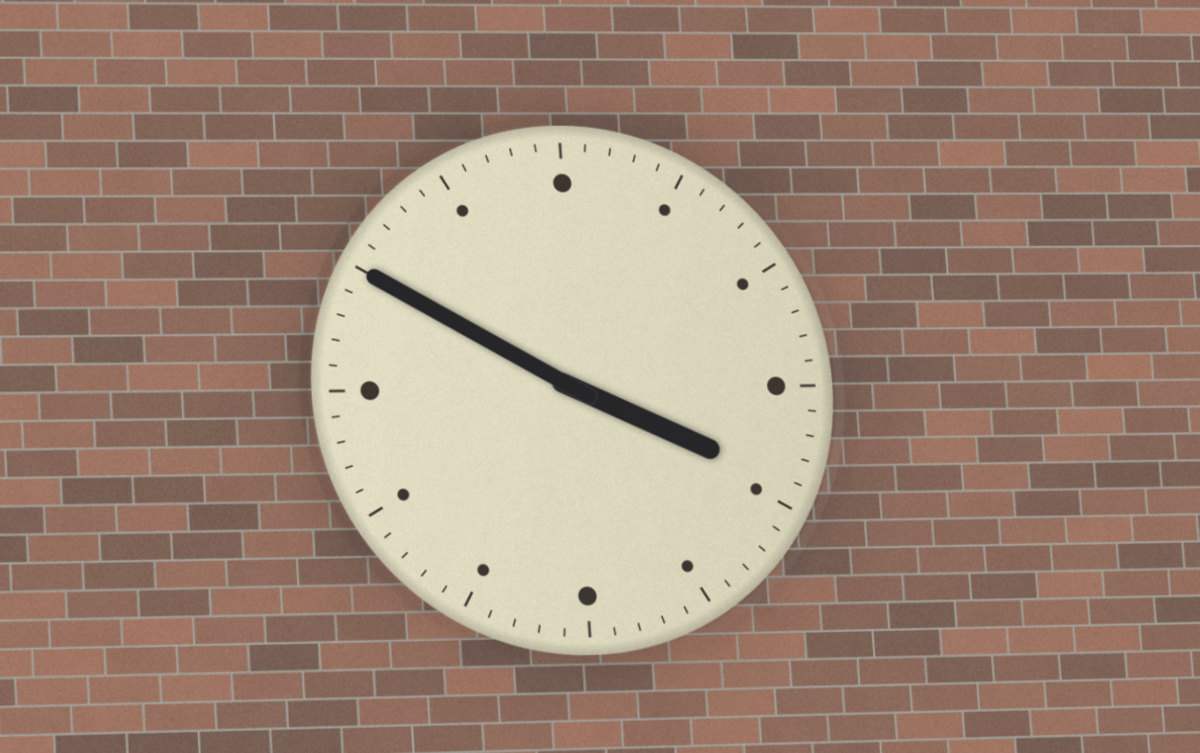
3.50
